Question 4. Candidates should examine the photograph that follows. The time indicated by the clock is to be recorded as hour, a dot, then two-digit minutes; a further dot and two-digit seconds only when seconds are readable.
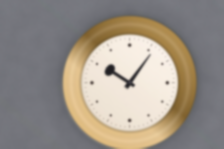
10.06
